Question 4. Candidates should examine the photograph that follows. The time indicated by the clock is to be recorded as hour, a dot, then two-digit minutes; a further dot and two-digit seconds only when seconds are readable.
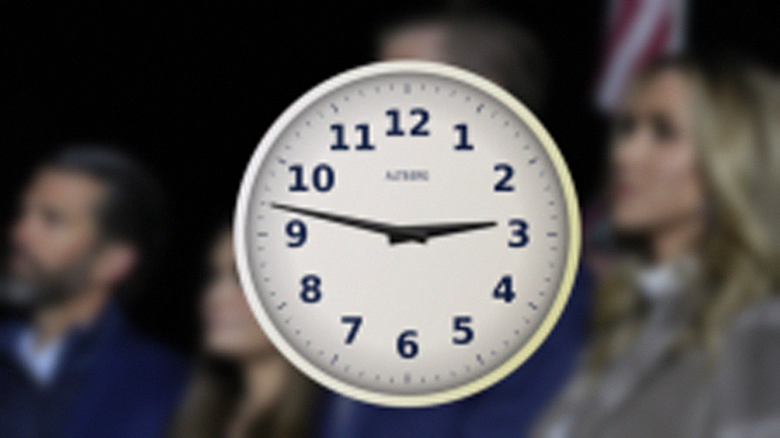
2.47
